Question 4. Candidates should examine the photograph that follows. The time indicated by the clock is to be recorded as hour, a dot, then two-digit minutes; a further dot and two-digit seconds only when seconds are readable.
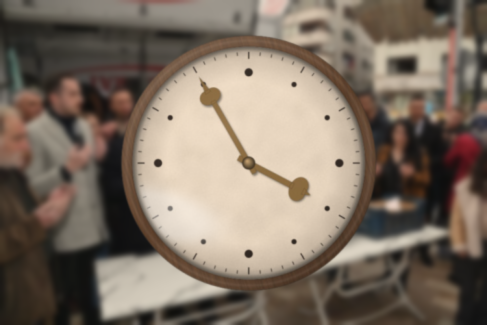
3.55
